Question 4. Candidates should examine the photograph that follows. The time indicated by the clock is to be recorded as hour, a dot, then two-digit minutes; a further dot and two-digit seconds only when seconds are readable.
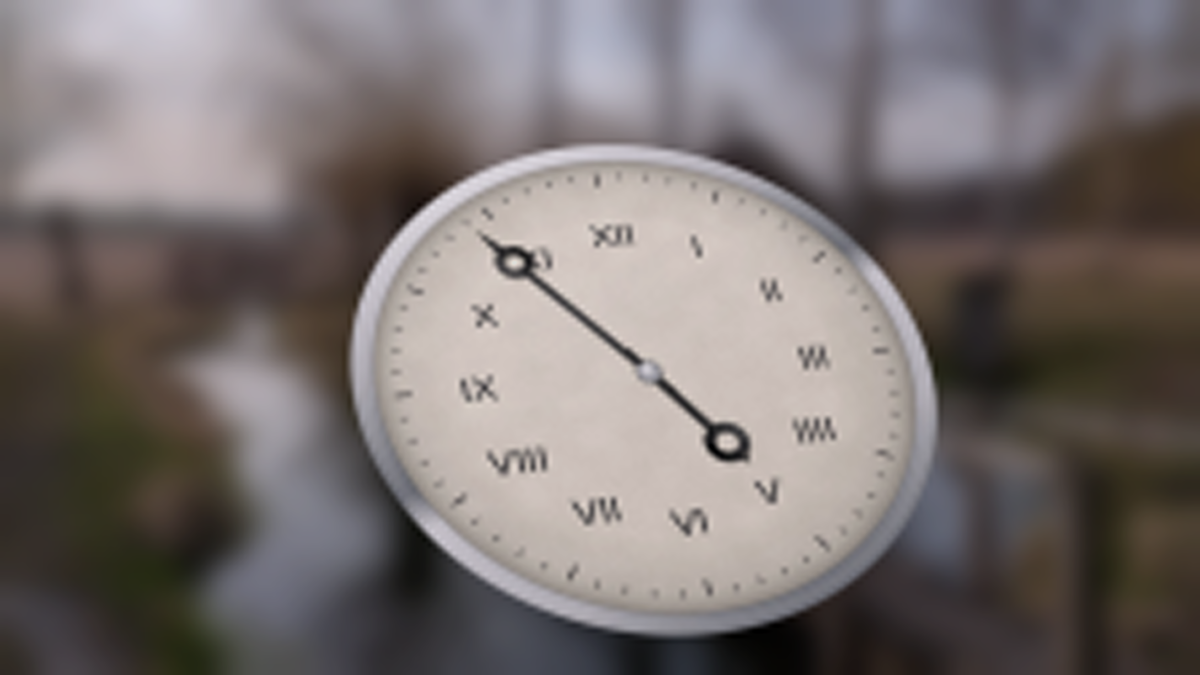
4.54
